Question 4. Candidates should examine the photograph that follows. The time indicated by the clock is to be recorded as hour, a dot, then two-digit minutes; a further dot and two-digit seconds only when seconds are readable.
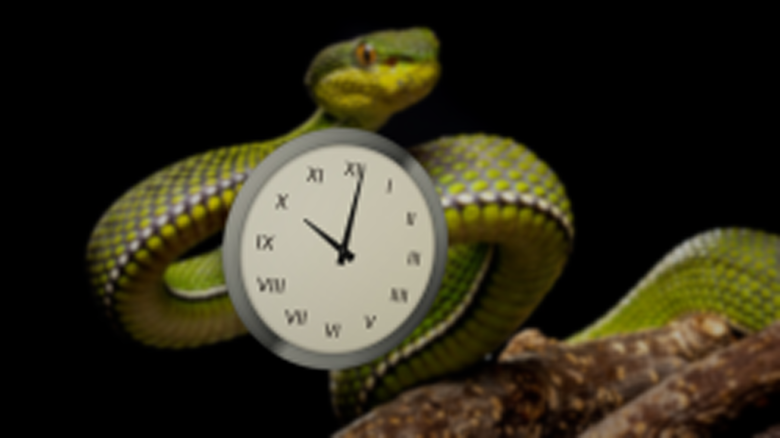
10.01
